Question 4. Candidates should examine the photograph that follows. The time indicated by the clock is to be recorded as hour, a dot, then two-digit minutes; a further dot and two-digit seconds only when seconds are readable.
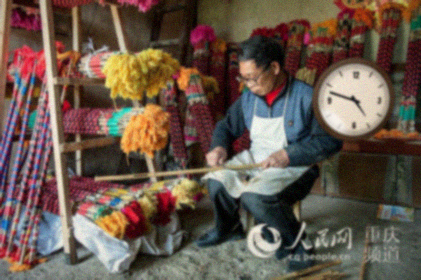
4.48
